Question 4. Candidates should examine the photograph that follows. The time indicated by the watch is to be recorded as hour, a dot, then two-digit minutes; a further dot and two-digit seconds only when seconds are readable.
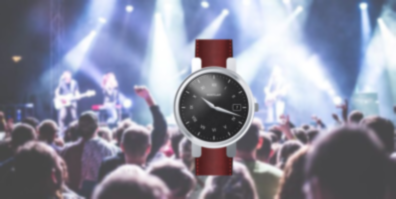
10.18
